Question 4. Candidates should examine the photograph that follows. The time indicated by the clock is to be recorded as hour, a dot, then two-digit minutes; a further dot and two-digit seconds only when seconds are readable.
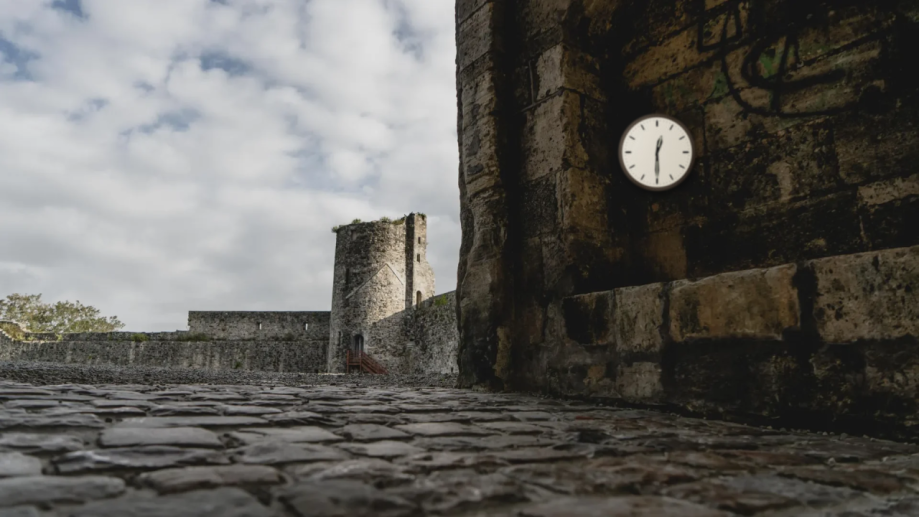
12.30
